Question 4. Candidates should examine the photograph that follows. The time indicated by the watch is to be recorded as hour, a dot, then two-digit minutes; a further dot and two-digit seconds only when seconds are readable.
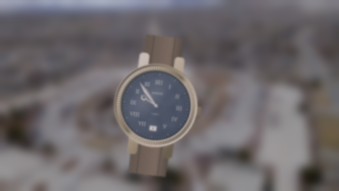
9.53
